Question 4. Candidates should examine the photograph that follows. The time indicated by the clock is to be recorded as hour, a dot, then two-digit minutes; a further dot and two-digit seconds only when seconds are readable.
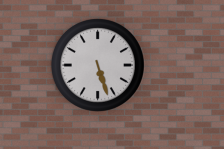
5.27
